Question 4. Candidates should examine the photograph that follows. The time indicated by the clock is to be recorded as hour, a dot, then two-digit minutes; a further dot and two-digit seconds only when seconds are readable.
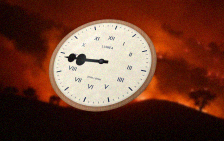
8.44
